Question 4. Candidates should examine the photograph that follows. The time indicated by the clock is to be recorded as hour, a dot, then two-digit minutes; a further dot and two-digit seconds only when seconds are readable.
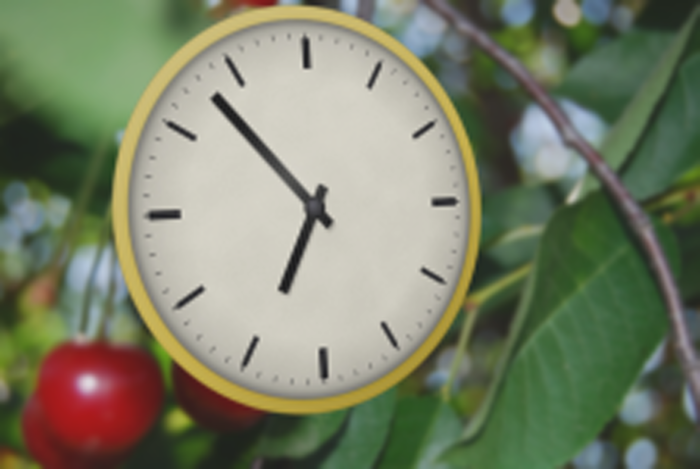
6.53
